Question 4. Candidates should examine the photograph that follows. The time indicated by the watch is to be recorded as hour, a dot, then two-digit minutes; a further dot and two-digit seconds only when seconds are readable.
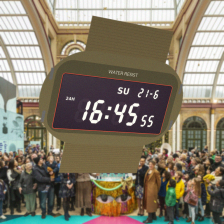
16.45.55
